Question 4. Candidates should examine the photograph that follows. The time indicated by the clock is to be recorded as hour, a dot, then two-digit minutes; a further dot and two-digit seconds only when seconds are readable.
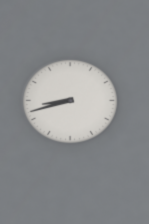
8.42
